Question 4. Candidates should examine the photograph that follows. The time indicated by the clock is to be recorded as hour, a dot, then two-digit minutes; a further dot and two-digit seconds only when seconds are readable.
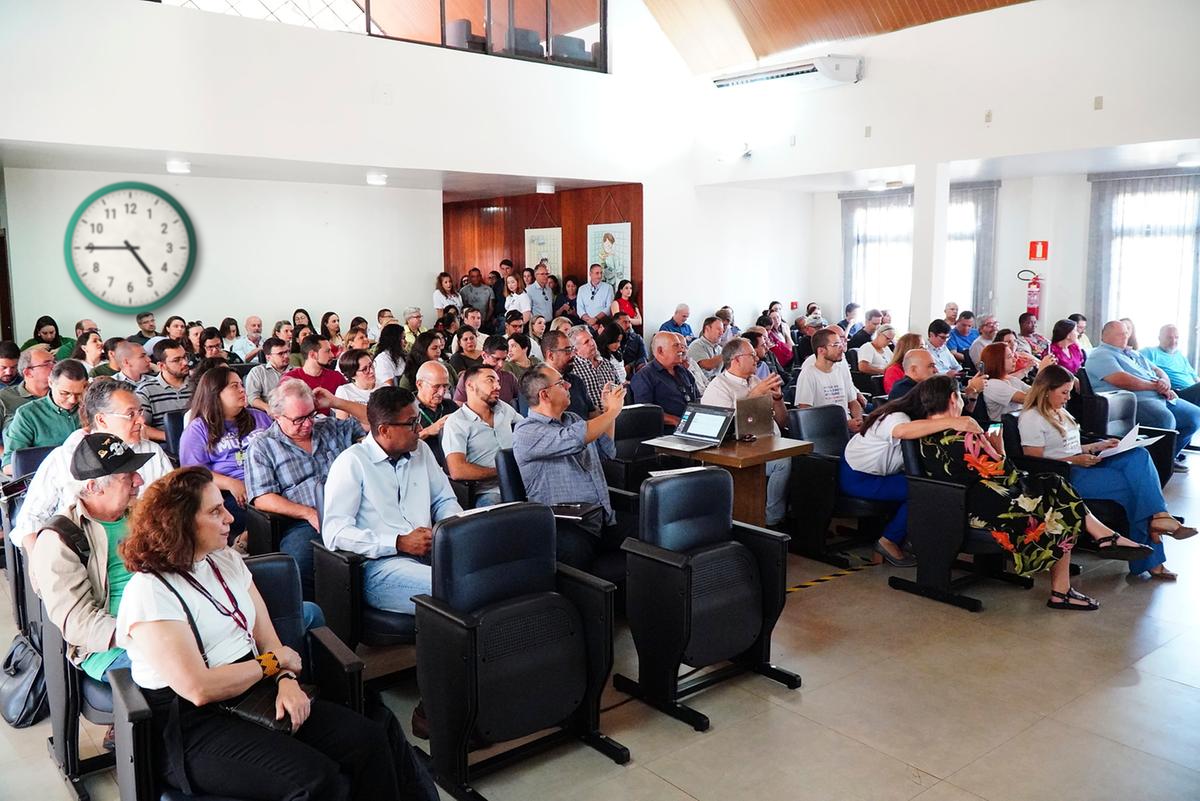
4.45
